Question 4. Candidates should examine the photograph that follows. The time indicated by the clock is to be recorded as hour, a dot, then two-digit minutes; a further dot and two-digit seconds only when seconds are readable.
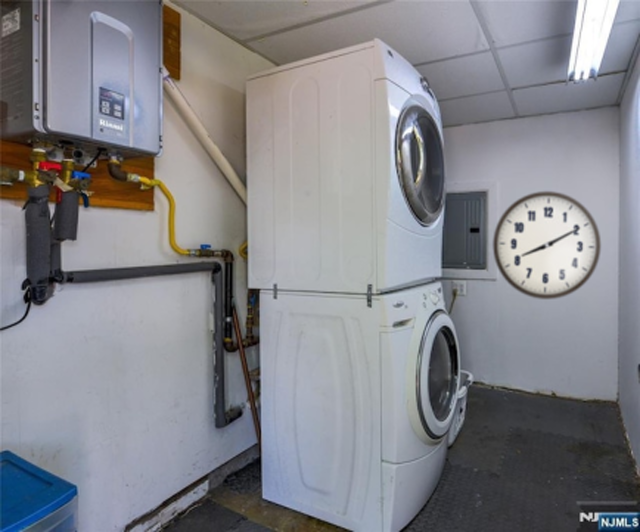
8.10
